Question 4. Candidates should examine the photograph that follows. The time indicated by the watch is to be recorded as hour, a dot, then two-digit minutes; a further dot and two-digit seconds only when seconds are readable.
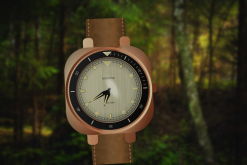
6.40
